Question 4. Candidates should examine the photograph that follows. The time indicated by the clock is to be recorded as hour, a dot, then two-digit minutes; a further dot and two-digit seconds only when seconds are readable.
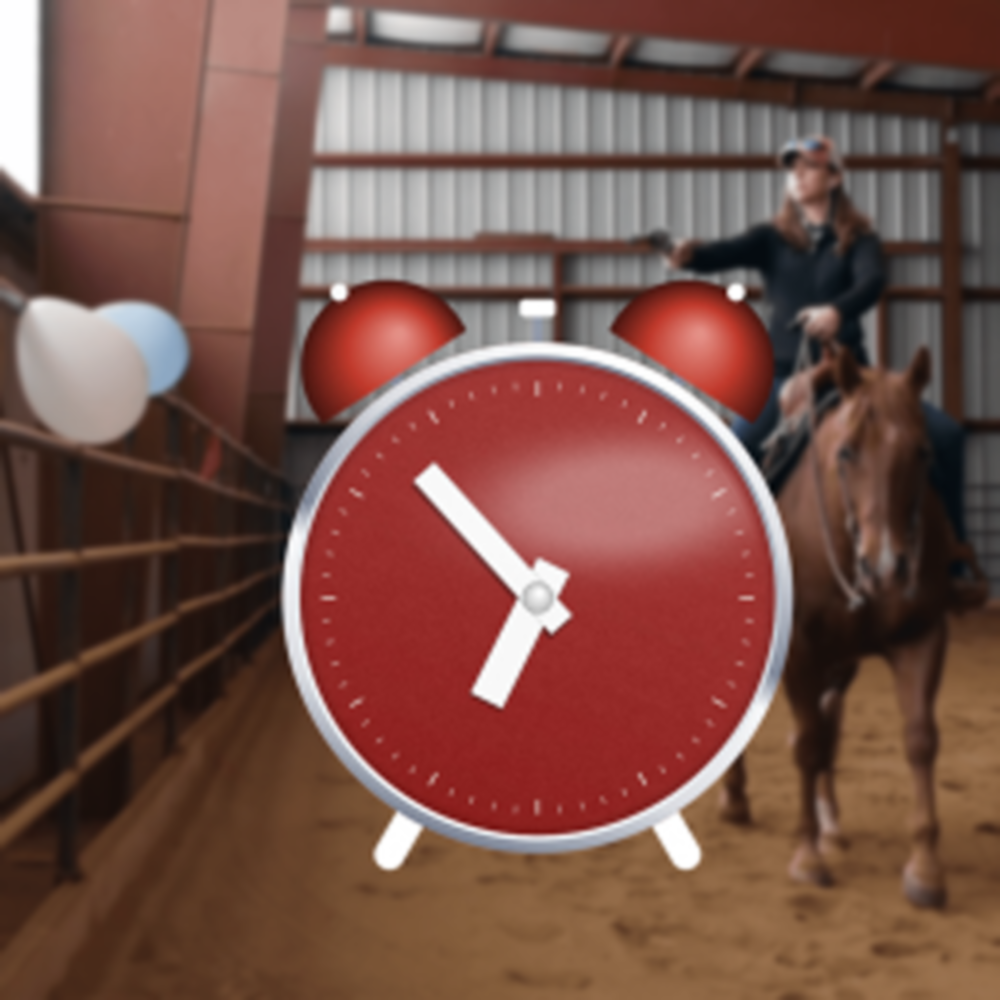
6.53
